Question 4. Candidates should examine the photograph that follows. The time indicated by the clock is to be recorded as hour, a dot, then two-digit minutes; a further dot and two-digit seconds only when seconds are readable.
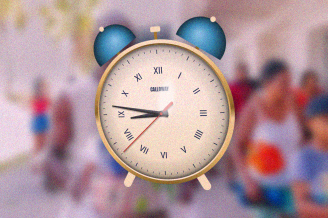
8.46.38
